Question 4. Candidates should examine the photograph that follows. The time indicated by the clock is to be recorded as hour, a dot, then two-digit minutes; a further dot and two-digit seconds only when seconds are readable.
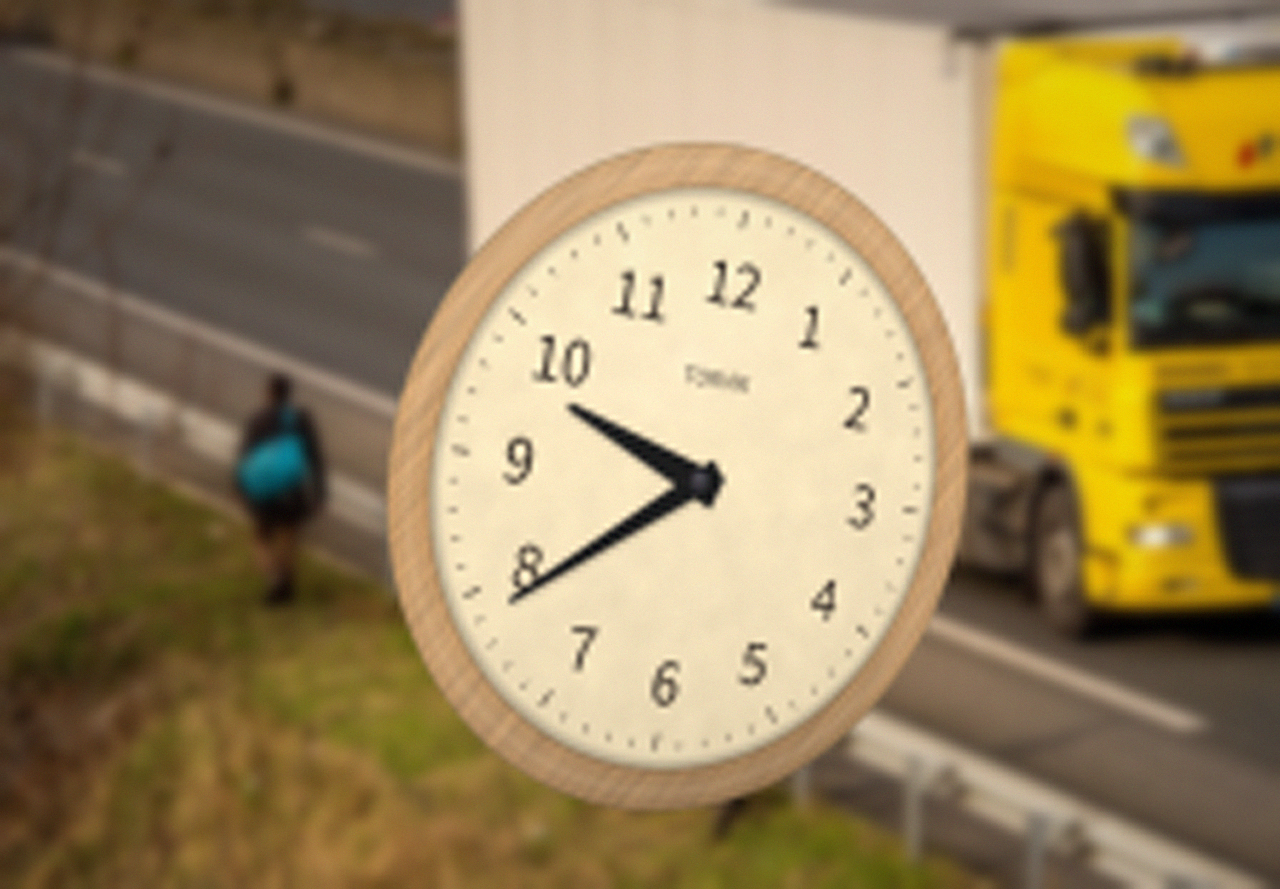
9.39
